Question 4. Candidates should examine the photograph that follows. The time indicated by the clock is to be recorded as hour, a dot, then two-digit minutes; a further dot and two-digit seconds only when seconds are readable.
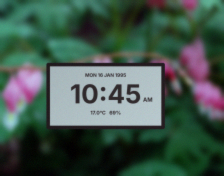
10.45
